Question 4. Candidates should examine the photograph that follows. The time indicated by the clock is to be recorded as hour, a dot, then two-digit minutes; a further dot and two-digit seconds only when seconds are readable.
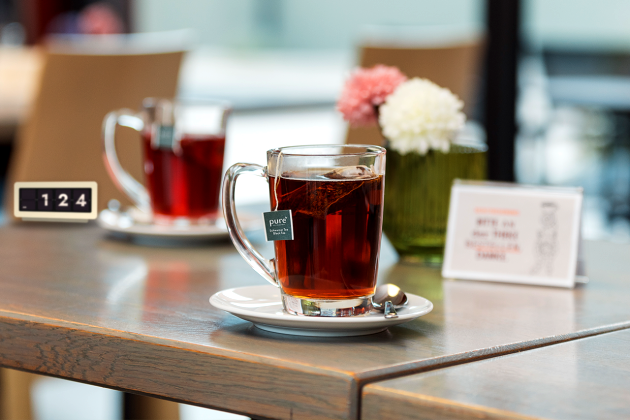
1.24
